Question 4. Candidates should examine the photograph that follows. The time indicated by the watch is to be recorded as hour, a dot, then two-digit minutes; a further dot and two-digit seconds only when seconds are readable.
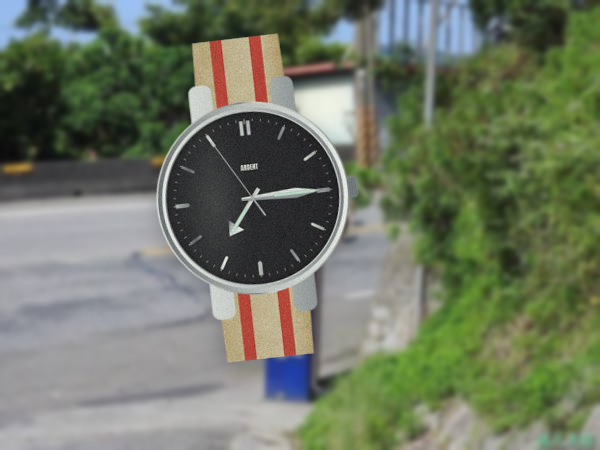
7.14.55
